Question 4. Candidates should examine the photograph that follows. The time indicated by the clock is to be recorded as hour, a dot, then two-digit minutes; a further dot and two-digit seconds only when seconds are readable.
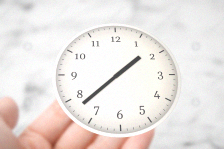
1.38
